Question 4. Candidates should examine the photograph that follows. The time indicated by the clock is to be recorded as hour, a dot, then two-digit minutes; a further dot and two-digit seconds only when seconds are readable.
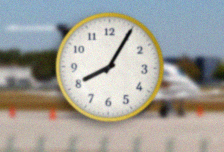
8.05
